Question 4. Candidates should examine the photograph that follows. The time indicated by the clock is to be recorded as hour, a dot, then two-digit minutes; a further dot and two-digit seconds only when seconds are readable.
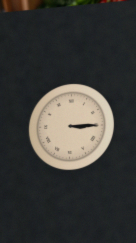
3.15
